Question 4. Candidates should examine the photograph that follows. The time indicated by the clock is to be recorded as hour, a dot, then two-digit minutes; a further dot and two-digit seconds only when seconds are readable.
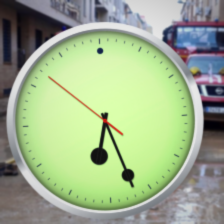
6.26.52
